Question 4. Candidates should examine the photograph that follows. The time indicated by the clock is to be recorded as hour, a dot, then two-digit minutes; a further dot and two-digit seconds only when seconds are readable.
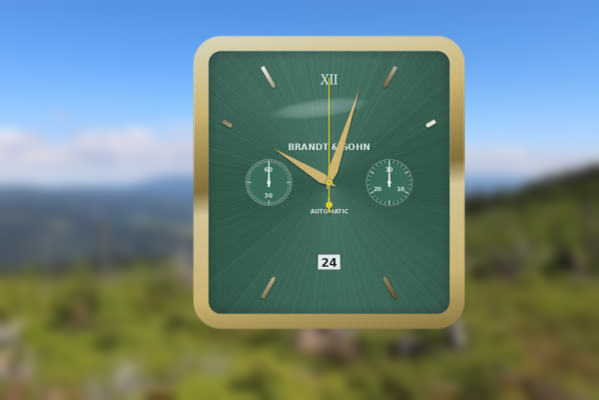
10.03
